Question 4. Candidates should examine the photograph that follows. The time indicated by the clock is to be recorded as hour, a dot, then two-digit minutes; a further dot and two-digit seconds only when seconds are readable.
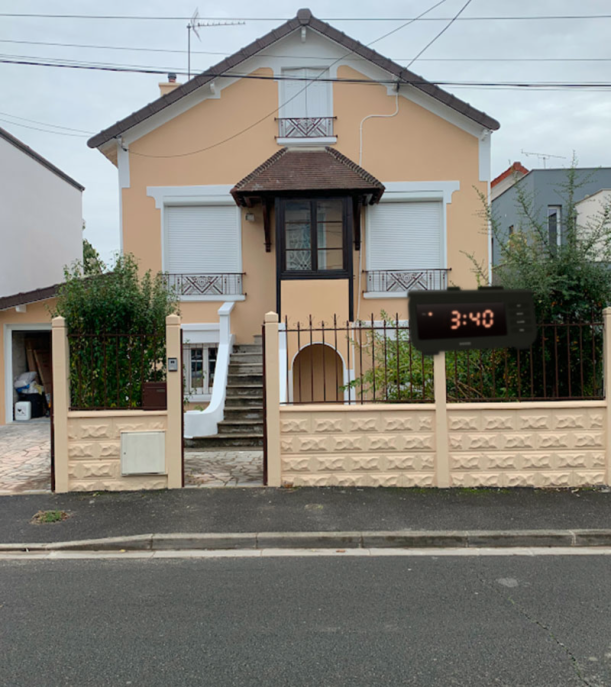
3.40
